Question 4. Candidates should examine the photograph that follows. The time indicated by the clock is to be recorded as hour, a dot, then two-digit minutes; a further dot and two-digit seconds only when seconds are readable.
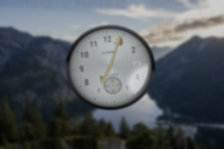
7.04
